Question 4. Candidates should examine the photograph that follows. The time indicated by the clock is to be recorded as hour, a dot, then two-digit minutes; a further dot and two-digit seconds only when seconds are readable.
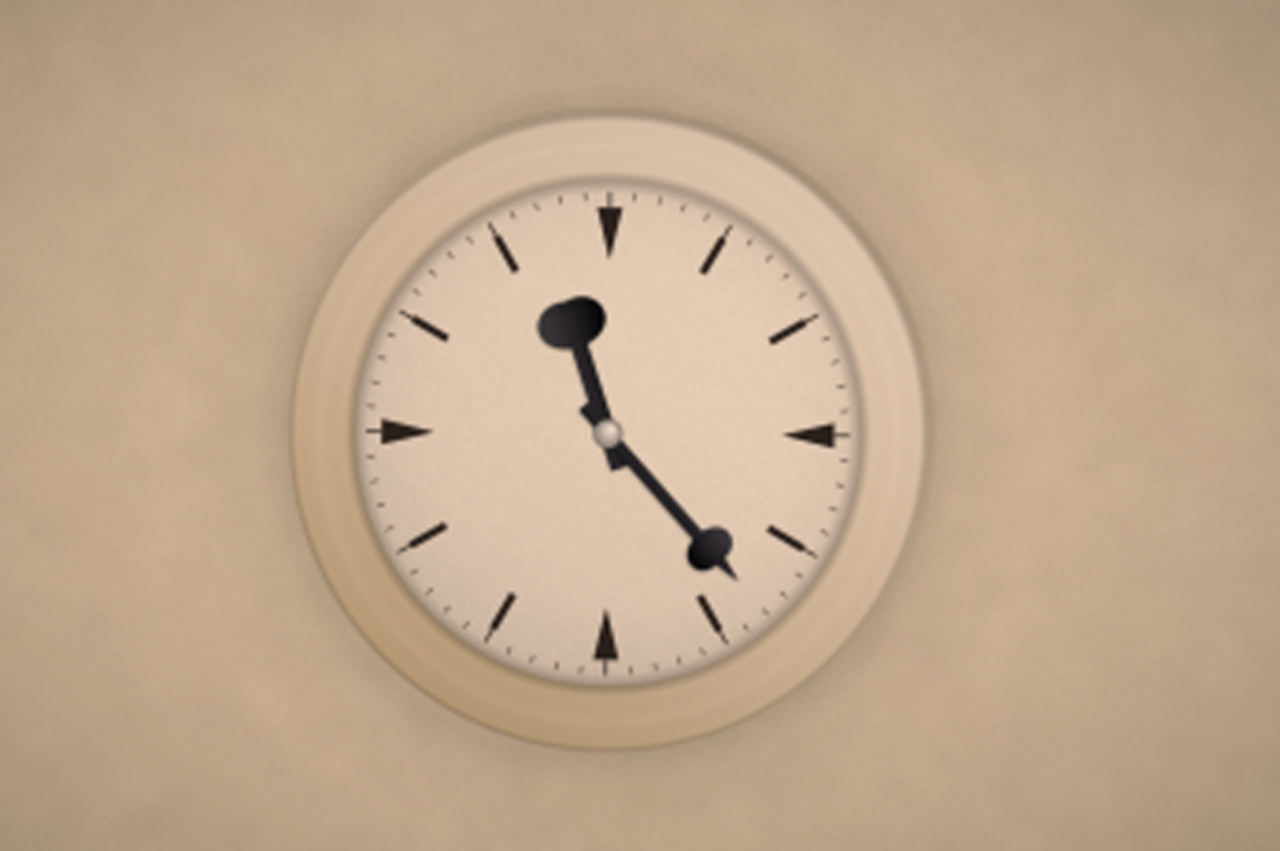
11.23
